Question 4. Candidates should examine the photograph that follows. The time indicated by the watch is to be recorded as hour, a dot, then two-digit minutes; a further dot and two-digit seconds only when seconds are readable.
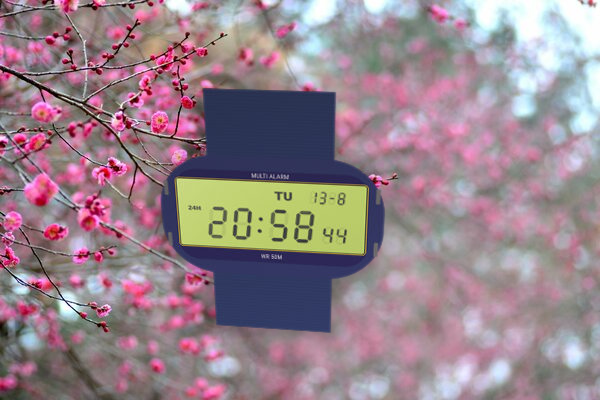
20.58.44
